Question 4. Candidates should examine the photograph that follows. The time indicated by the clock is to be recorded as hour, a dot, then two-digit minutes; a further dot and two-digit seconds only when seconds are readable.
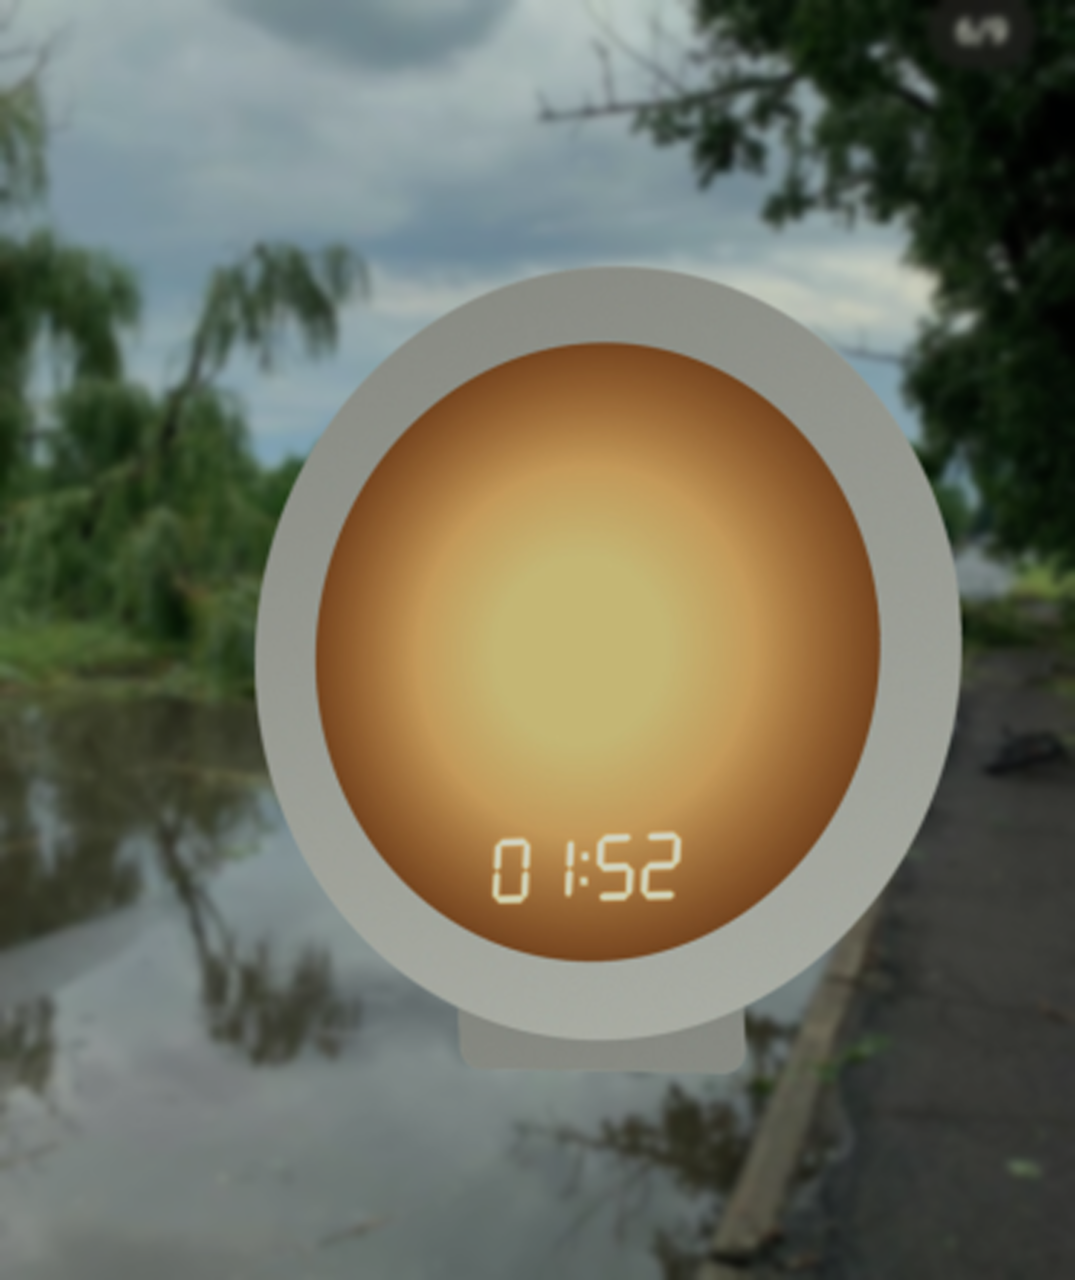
1.52
